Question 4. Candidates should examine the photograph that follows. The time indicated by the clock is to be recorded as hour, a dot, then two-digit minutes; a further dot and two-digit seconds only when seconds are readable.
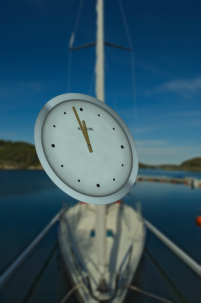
11.58
